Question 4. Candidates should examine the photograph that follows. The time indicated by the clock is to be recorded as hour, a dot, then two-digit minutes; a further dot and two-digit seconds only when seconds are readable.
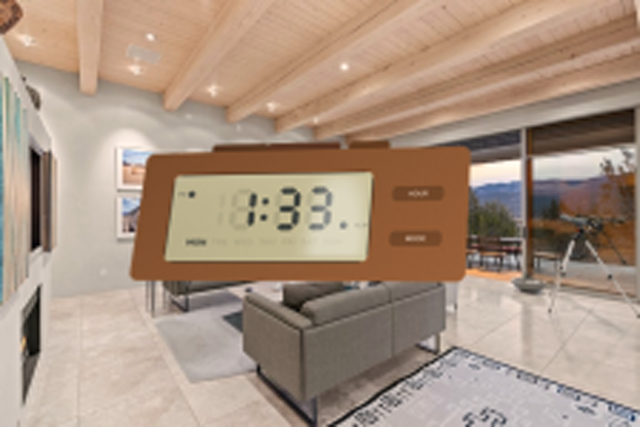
1.33
